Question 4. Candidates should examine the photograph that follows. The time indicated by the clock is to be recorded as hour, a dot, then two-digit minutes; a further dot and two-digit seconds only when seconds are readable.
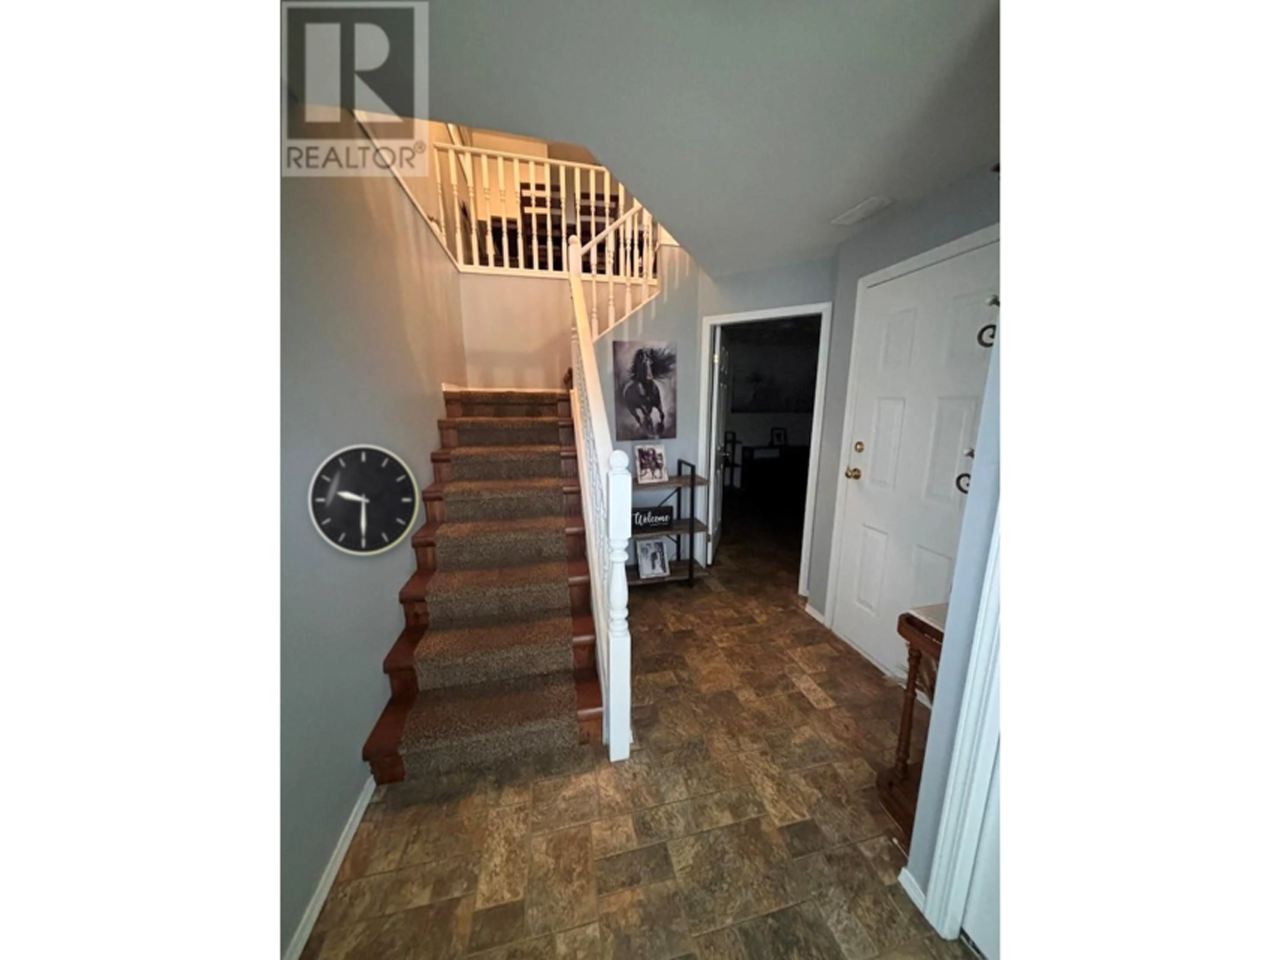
9.30
